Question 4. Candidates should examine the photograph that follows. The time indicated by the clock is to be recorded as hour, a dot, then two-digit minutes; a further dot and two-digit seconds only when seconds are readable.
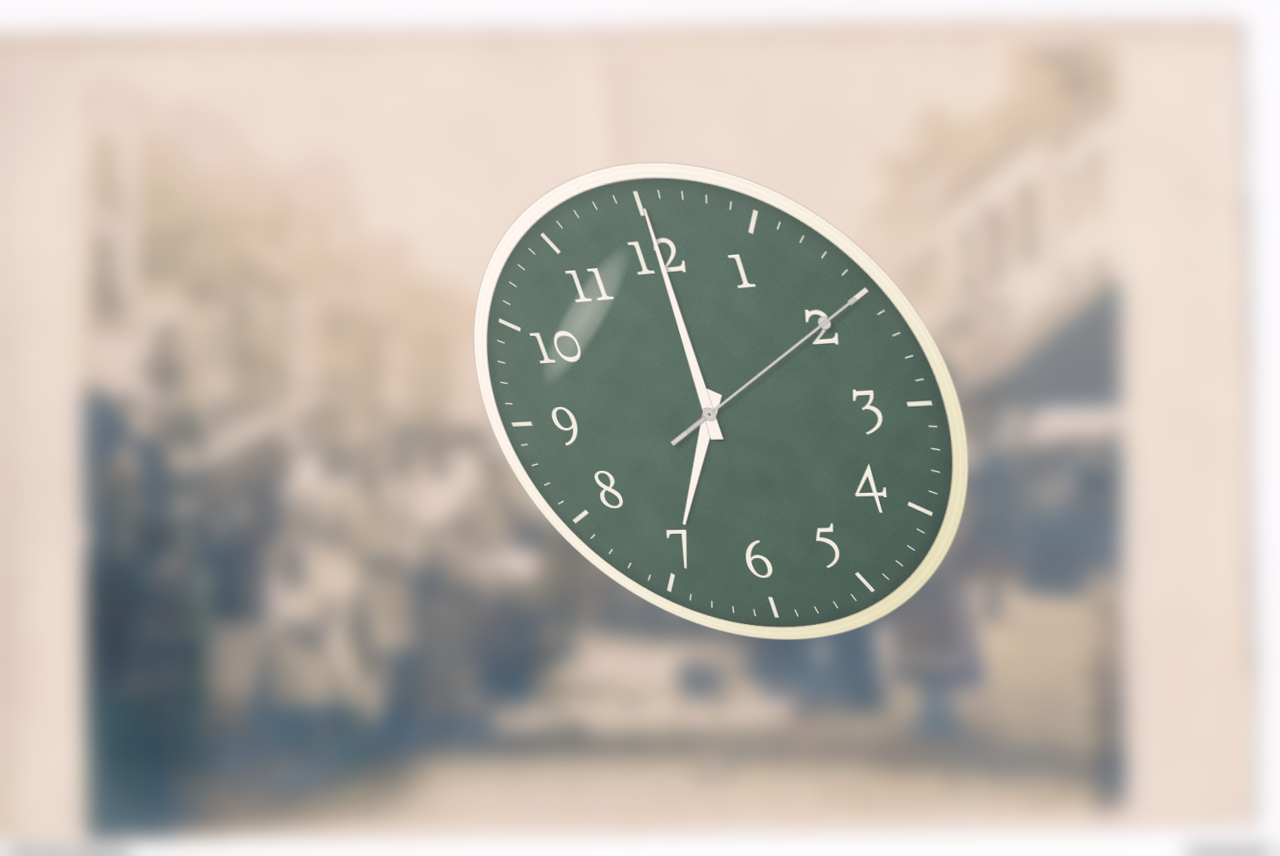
7.00.10
